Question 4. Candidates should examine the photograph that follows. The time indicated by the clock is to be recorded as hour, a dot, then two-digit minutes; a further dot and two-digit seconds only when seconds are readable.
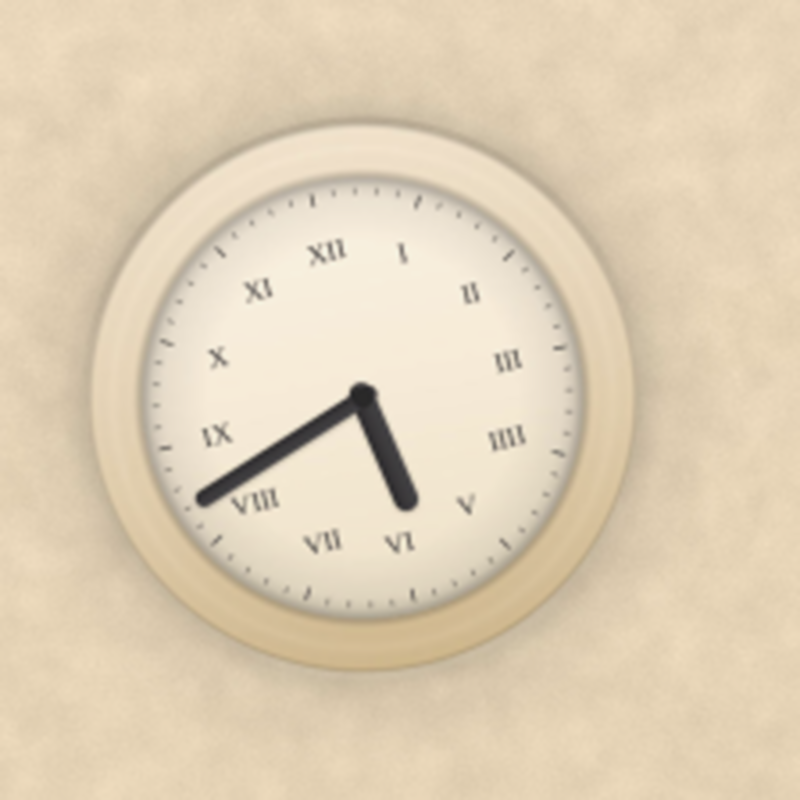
5.42
